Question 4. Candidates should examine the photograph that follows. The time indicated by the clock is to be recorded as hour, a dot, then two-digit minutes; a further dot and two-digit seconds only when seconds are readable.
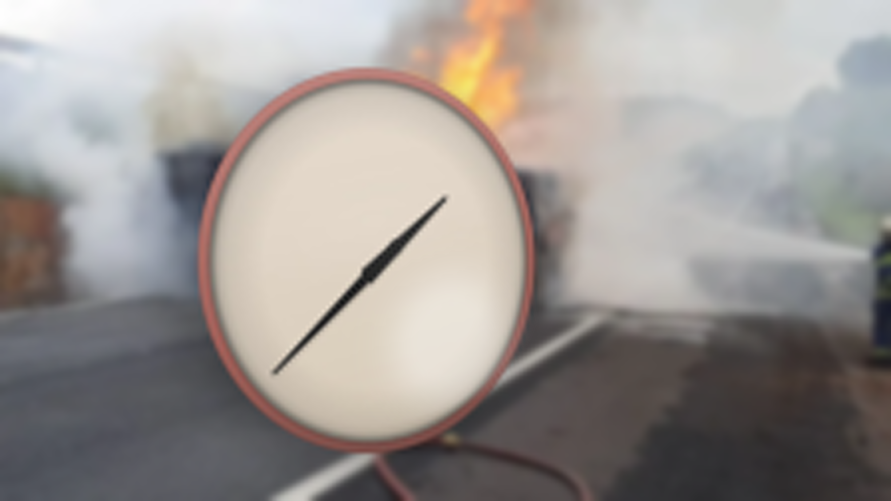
1.38
